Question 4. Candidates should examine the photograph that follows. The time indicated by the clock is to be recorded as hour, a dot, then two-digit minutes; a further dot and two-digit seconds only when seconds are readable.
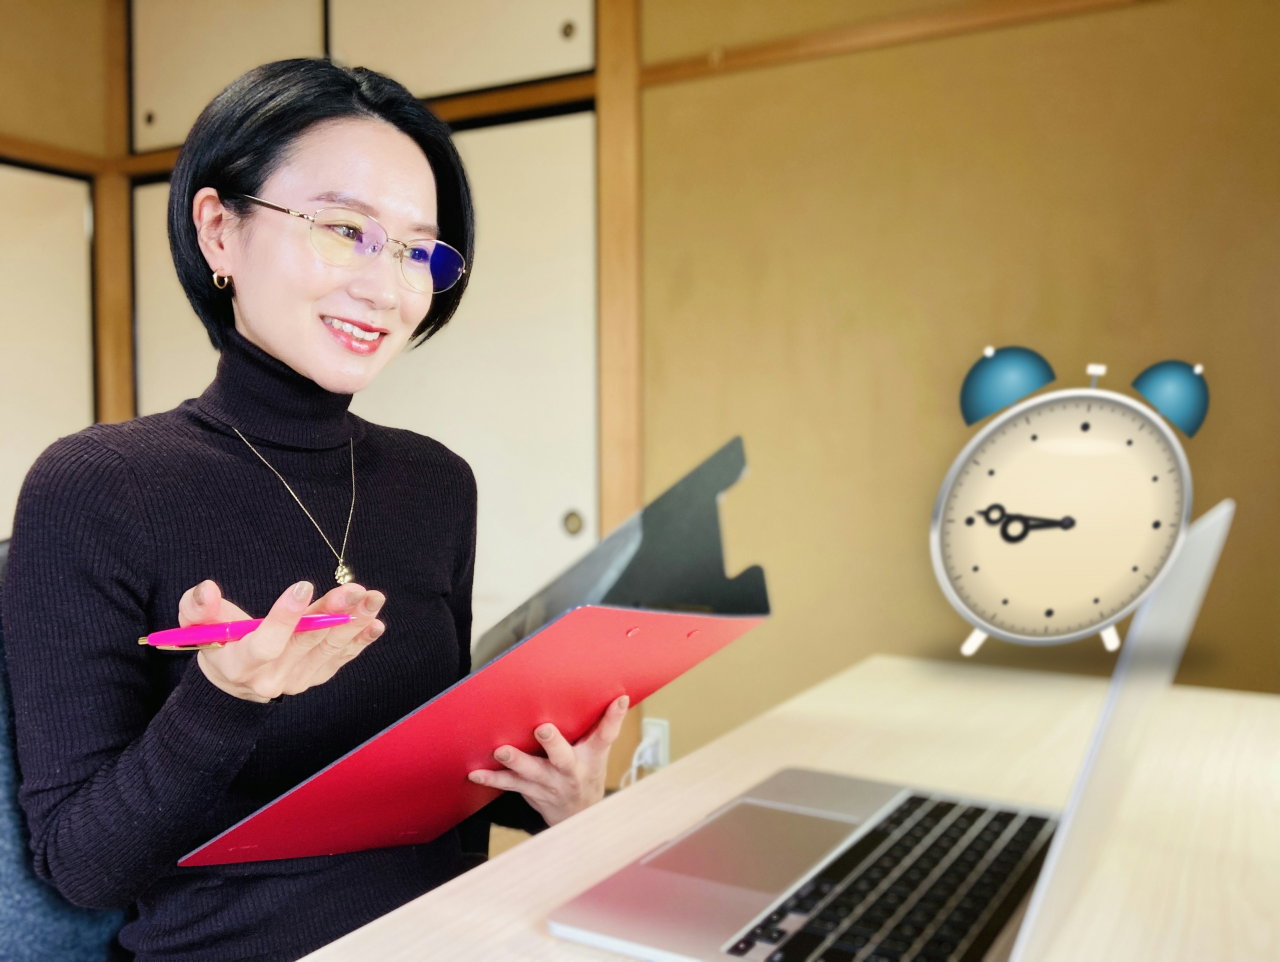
8.46
